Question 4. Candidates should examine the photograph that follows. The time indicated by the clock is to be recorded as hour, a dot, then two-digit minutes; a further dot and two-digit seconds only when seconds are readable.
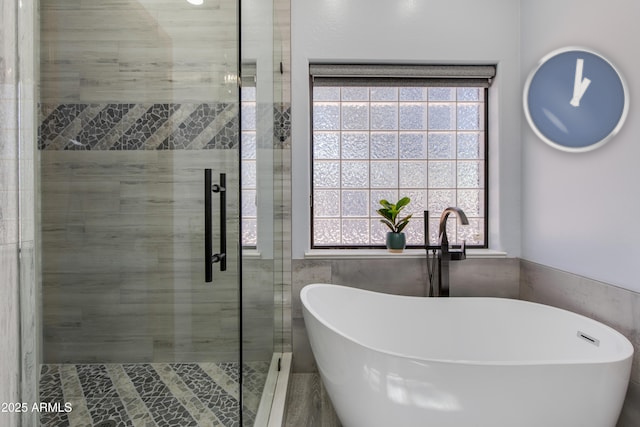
1.01
